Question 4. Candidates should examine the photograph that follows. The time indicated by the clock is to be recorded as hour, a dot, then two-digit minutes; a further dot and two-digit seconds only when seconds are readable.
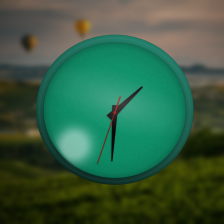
1.30.33
